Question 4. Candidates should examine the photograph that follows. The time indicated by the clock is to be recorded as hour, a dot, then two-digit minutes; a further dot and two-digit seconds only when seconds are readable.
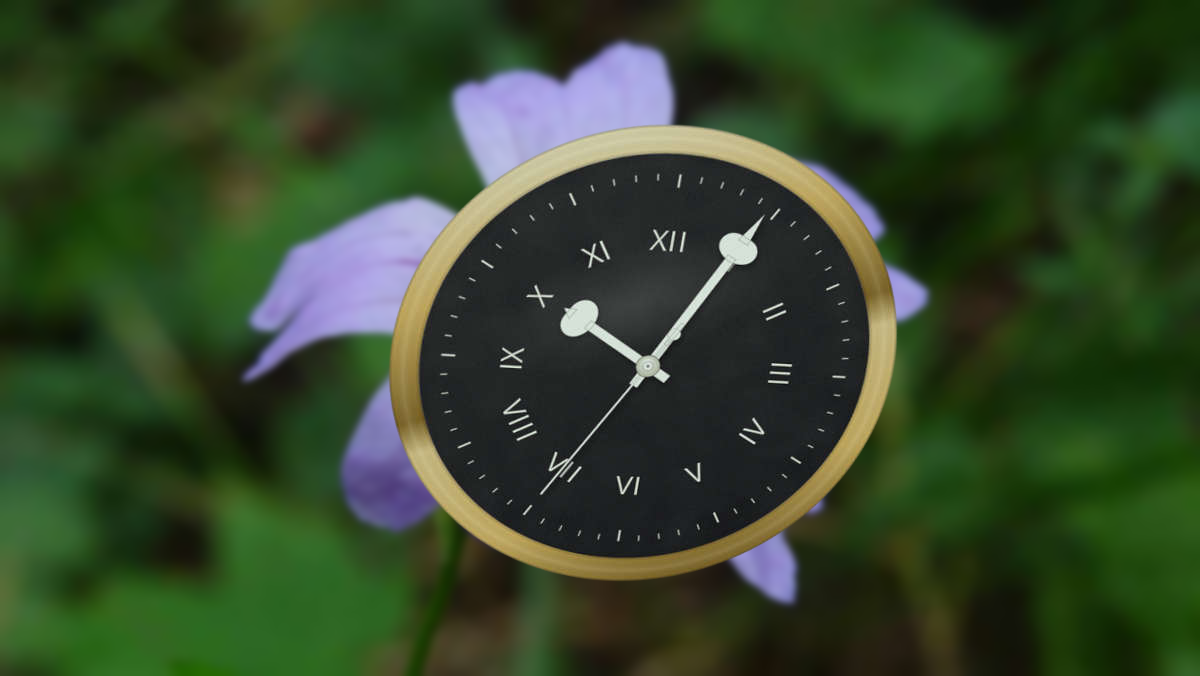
10.04.35
